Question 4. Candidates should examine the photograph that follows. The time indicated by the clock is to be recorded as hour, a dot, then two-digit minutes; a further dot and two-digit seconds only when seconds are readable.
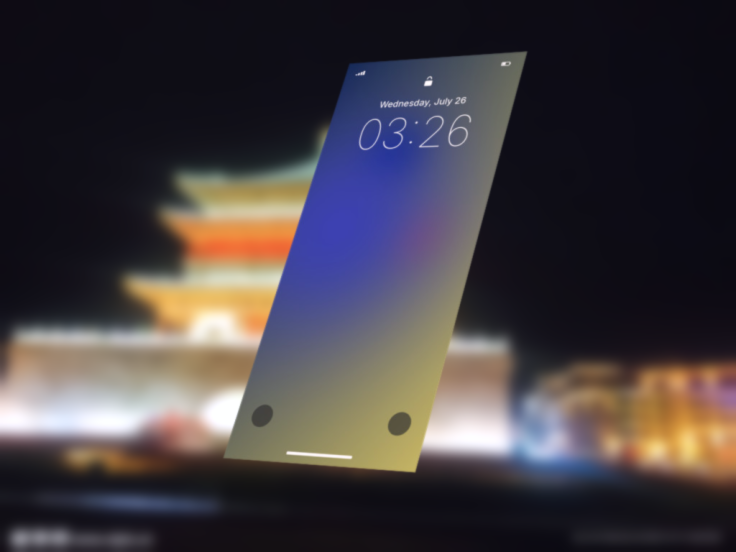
3.26
